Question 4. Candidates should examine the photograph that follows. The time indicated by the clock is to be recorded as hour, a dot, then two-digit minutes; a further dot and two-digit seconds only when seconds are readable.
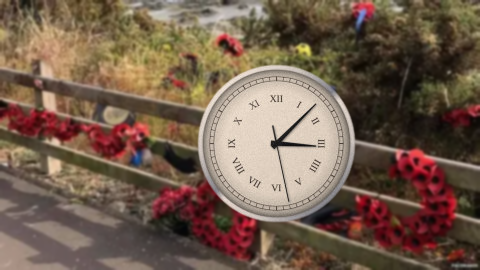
3.07.28
